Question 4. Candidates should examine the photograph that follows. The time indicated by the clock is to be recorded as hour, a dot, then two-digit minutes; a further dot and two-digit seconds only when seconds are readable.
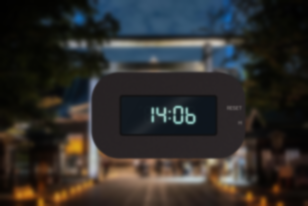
14.06
